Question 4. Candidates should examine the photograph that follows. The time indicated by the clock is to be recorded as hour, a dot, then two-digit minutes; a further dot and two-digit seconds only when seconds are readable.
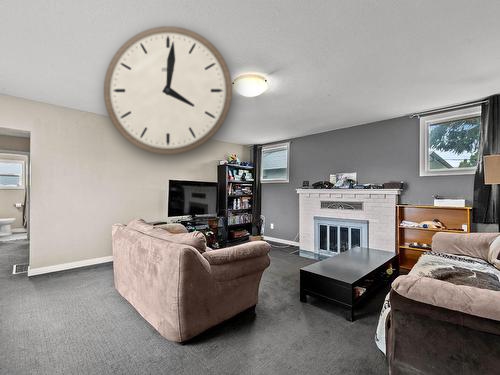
4.01
